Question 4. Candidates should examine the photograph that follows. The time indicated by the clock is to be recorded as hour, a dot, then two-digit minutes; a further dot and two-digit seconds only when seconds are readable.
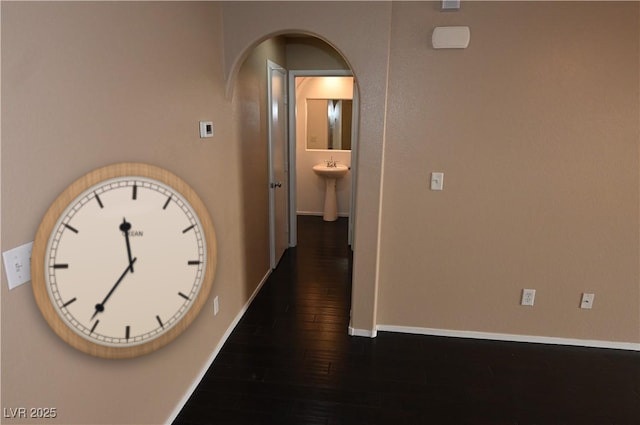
11.36
